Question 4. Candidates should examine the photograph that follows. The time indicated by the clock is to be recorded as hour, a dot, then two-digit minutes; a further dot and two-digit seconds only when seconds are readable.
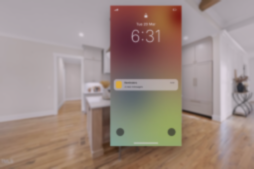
6.31
